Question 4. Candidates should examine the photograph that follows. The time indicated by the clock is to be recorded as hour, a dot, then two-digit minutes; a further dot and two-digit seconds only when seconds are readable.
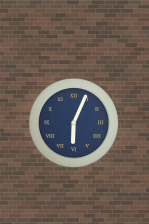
6.04
